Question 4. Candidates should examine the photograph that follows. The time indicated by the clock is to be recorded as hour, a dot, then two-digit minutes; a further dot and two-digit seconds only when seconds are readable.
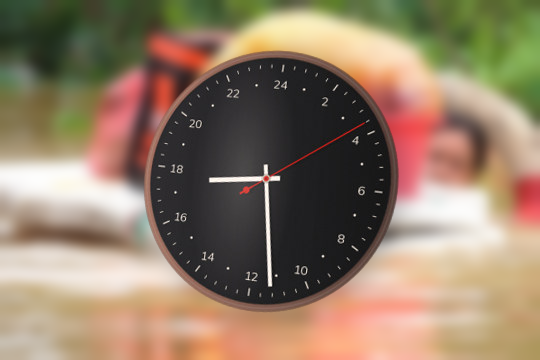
17.28.09
